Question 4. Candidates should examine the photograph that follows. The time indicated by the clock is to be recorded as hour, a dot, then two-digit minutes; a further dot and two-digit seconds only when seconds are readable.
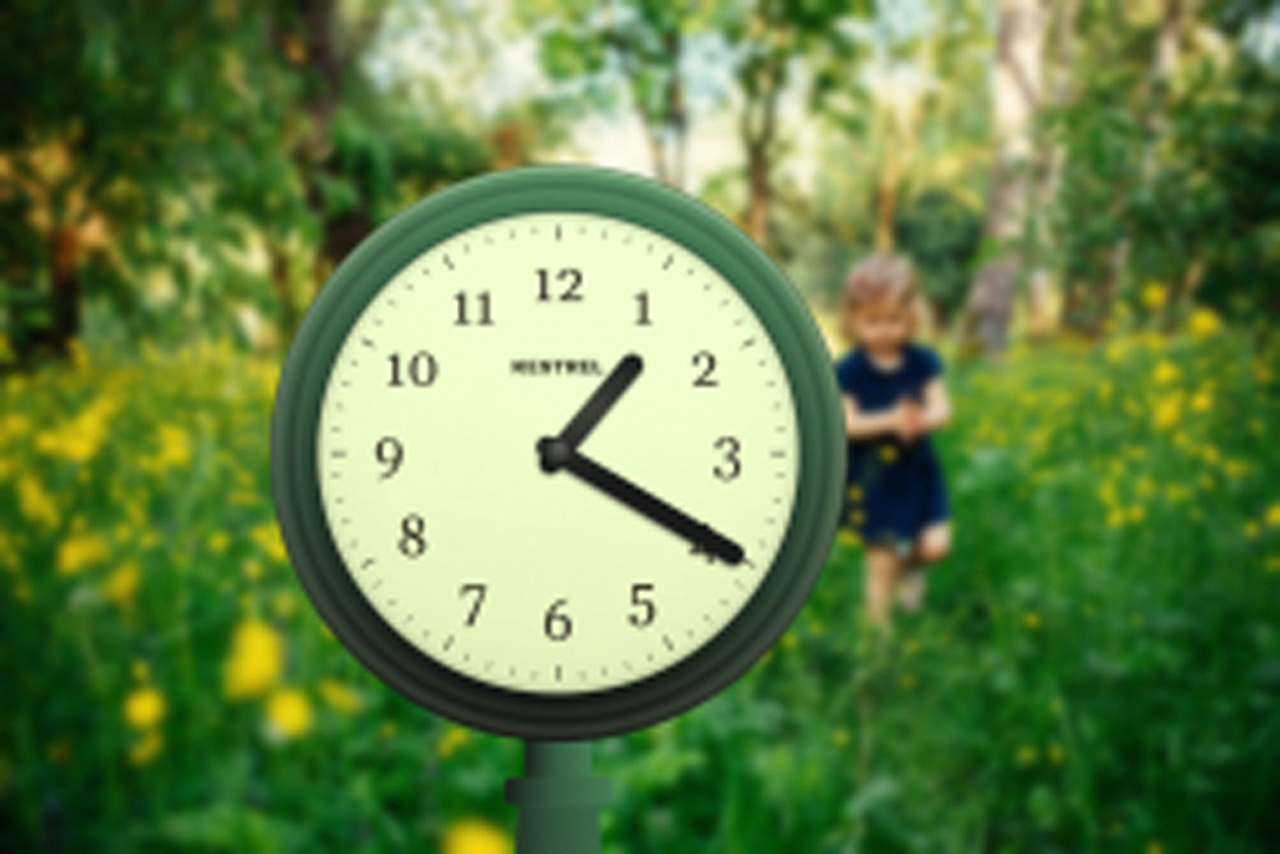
1.20
